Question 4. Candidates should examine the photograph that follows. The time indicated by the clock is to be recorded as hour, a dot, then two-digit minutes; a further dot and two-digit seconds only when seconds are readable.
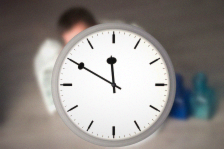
11.50
